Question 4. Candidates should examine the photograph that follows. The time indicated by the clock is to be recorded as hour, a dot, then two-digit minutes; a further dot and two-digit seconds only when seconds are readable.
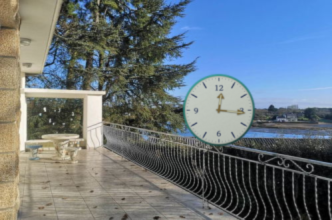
12.16
